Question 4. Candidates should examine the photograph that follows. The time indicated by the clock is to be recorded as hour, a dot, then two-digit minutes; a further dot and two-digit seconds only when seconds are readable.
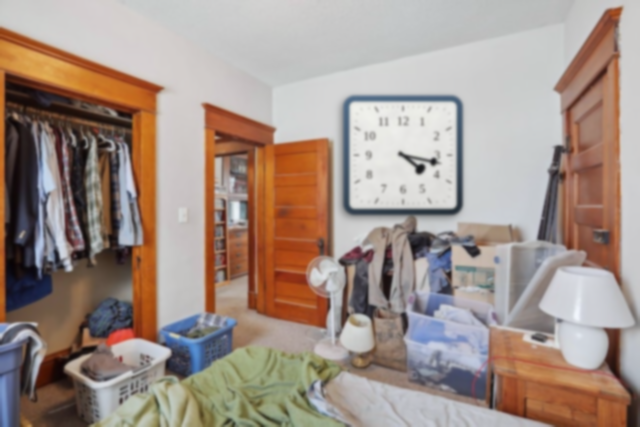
4.17
